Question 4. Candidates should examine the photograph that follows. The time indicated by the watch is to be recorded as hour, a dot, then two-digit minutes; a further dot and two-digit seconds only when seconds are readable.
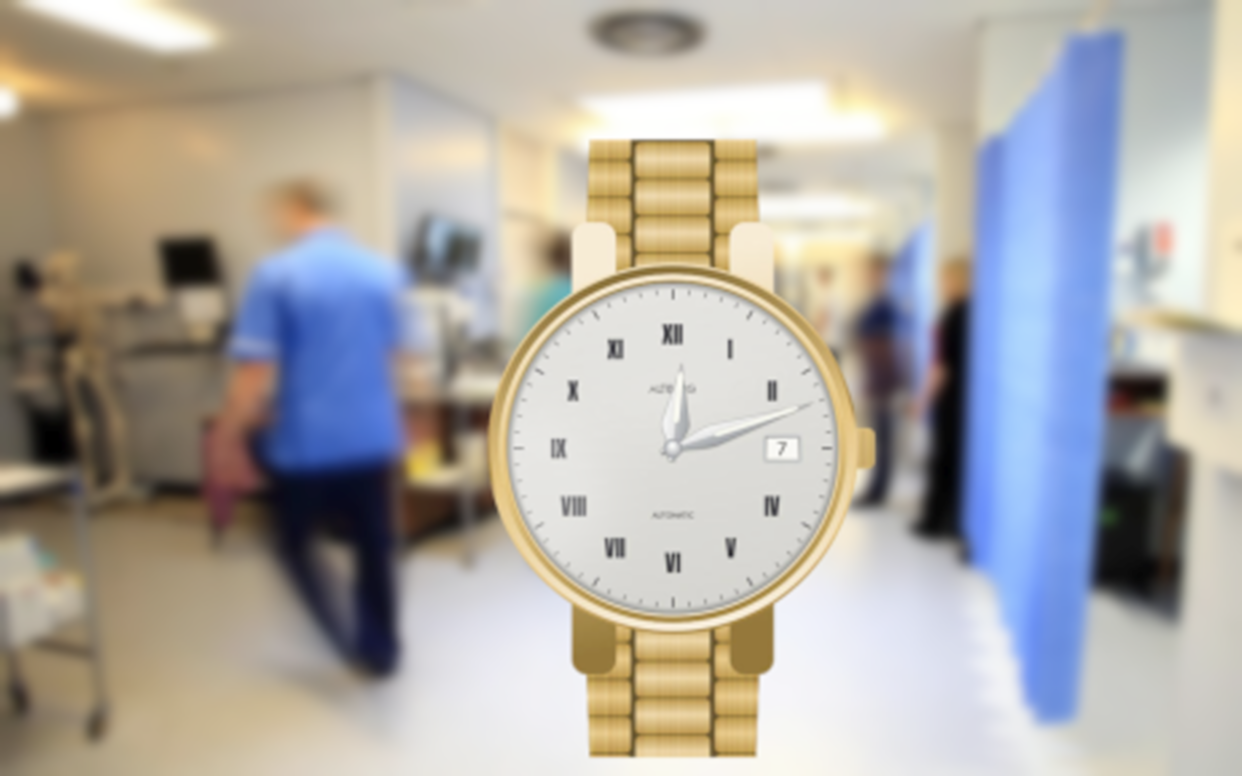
12.12
